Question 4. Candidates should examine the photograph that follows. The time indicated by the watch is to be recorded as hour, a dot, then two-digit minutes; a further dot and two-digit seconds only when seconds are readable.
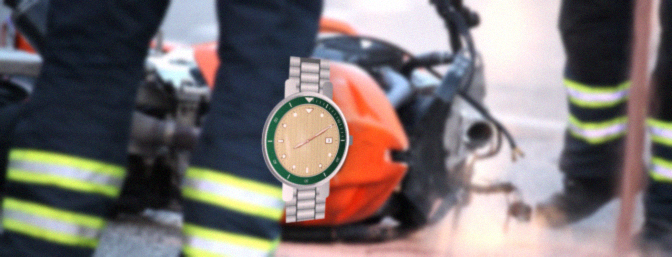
8.10
